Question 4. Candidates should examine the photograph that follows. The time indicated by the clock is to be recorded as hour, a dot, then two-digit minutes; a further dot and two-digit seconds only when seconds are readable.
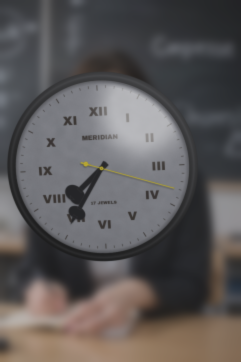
7.35.18
